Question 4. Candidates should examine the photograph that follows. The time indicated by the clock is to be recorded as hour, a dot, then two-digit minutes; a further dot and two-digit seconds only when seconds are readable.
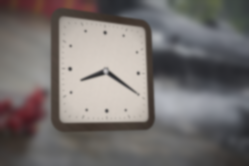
8.20
